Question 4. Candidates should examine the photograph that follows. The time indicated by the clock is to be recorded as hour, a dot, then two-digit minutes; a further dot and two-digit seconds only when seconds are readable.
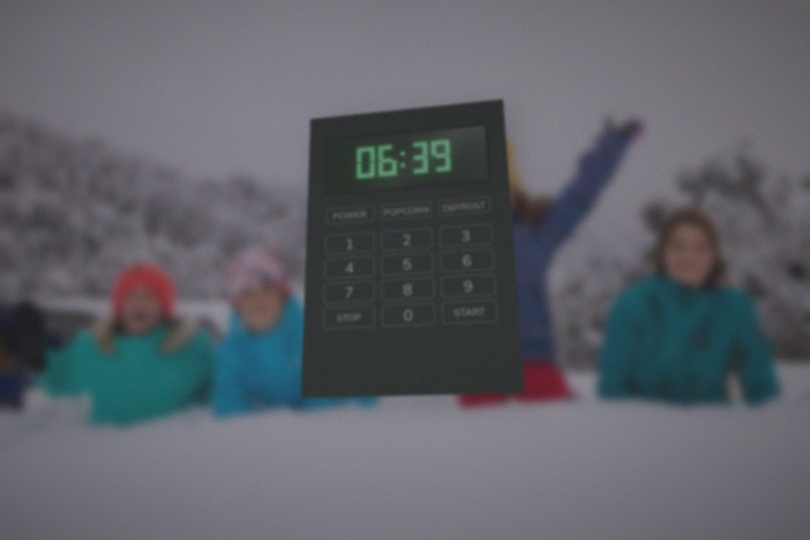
6.39
